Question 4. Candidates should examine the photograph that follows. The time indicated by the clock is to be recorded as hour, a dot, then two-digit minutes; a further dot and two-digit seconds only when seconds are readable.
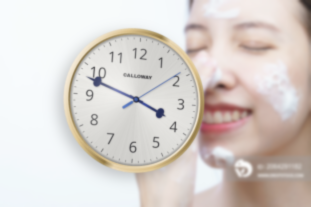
3.48.09
